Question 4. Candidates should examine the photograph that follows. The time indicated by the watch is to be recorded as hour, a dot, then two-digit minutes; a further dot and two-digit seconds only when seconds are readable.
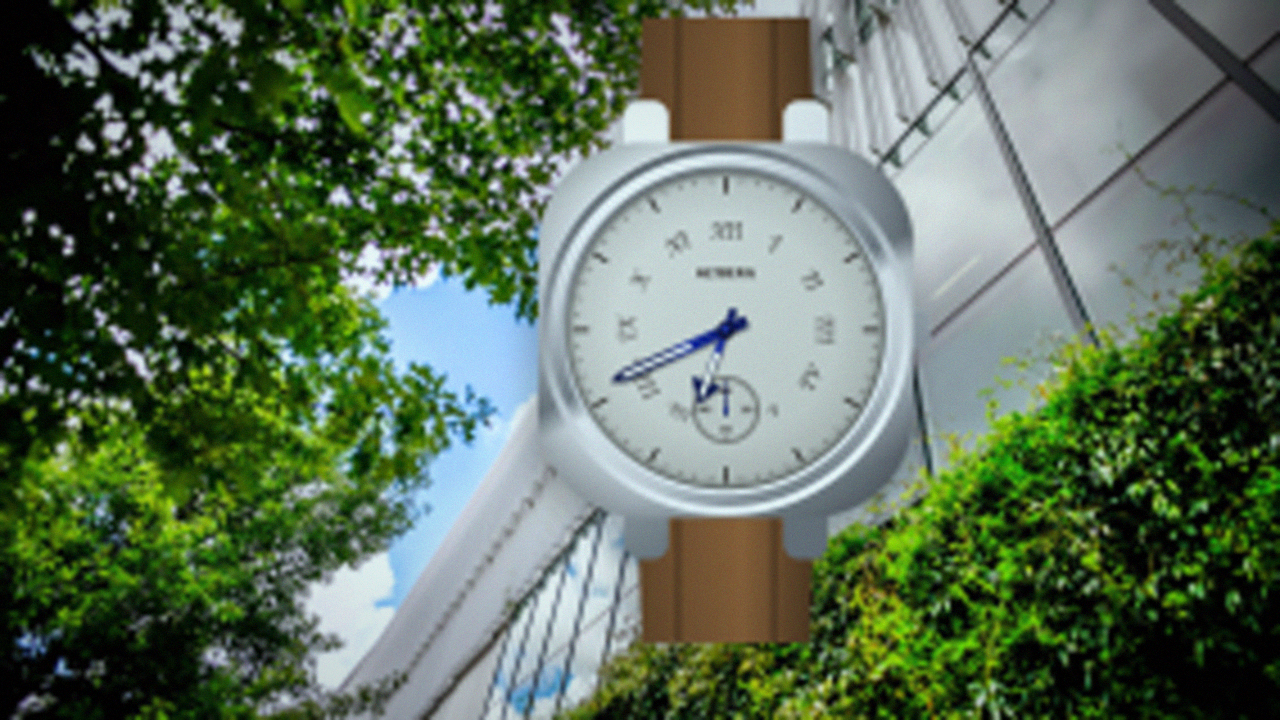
6.41
